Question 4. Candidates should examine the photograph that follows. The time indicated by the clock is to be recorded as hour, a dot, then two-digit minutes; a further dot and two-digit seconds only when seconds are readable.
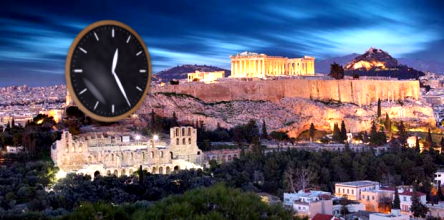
12.25
